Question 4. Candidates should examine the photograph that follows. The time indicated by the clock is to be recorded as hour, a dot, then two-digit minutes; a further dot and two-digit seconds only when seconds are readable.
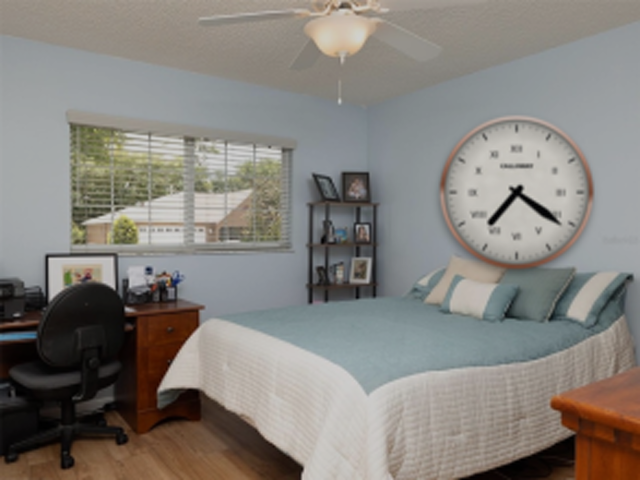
7.21
